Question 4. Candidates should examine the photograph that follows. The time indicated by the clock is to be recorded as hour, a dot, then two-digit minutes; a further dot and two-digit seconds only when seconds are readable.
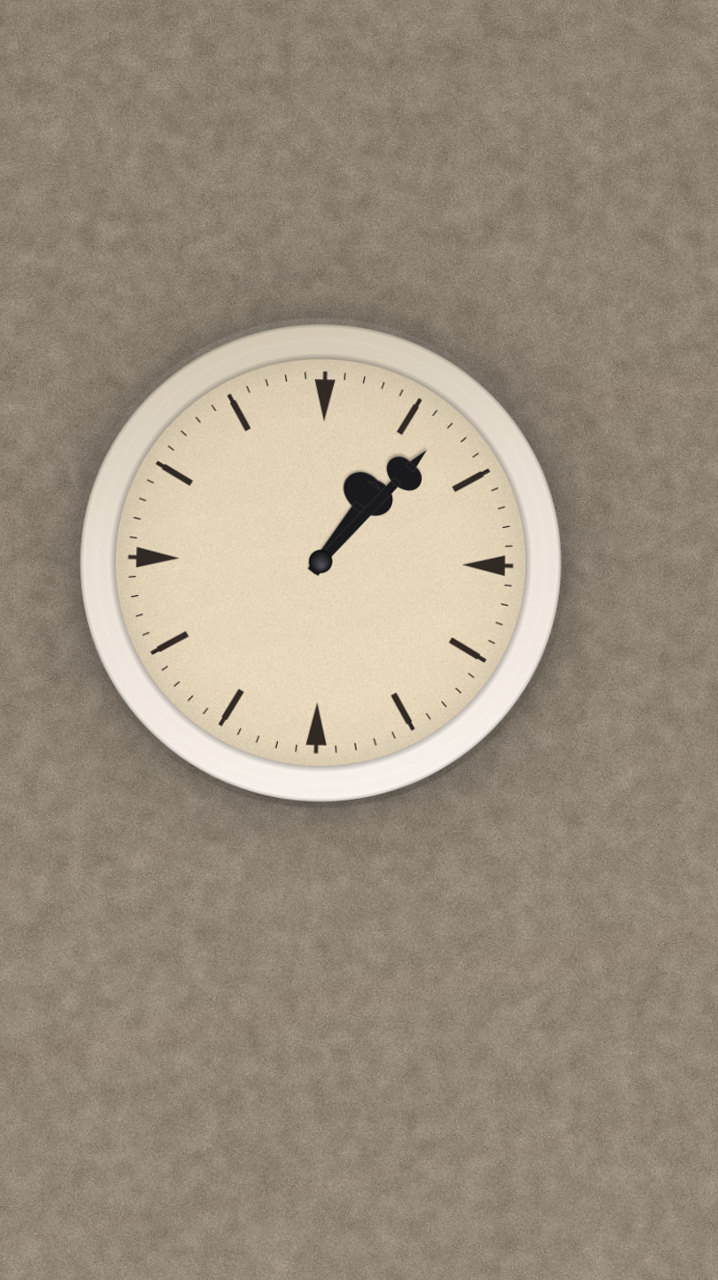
1.07
